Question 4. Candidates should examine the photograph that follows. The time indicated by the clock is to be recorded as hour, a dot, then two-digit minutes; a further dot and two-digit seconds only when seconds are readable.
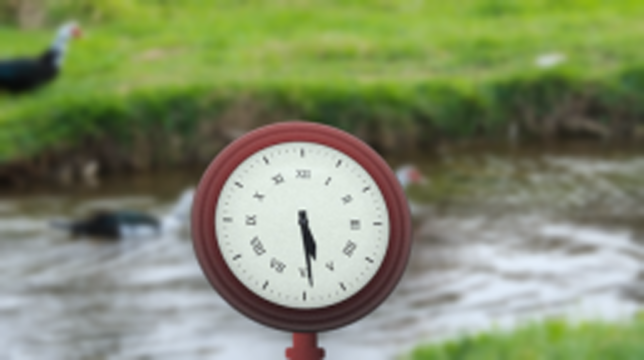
5.29
